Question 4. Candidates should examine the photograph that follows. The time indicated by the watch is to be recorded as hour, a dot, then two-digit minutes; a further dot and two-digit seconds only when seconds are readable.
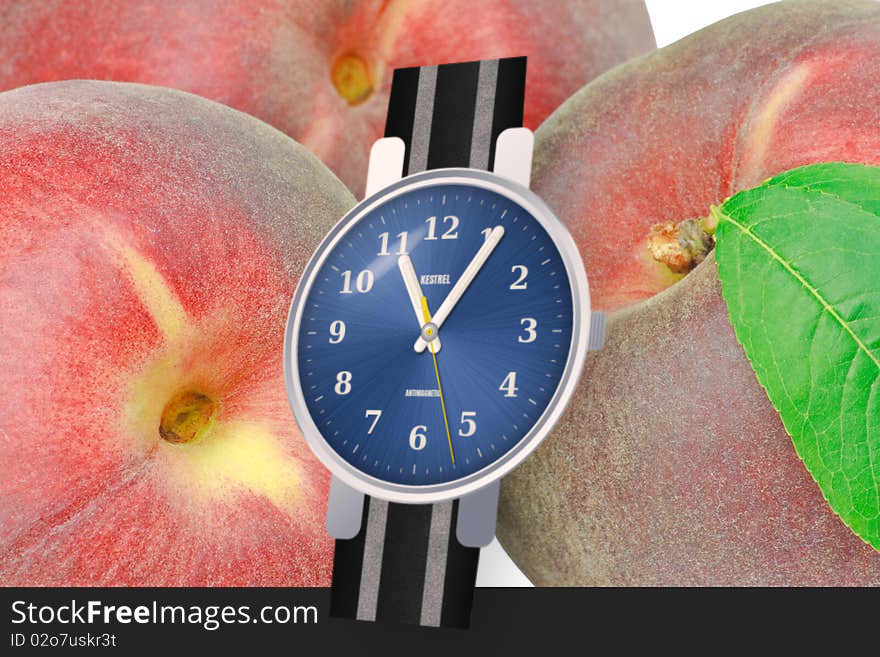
11.05.27
